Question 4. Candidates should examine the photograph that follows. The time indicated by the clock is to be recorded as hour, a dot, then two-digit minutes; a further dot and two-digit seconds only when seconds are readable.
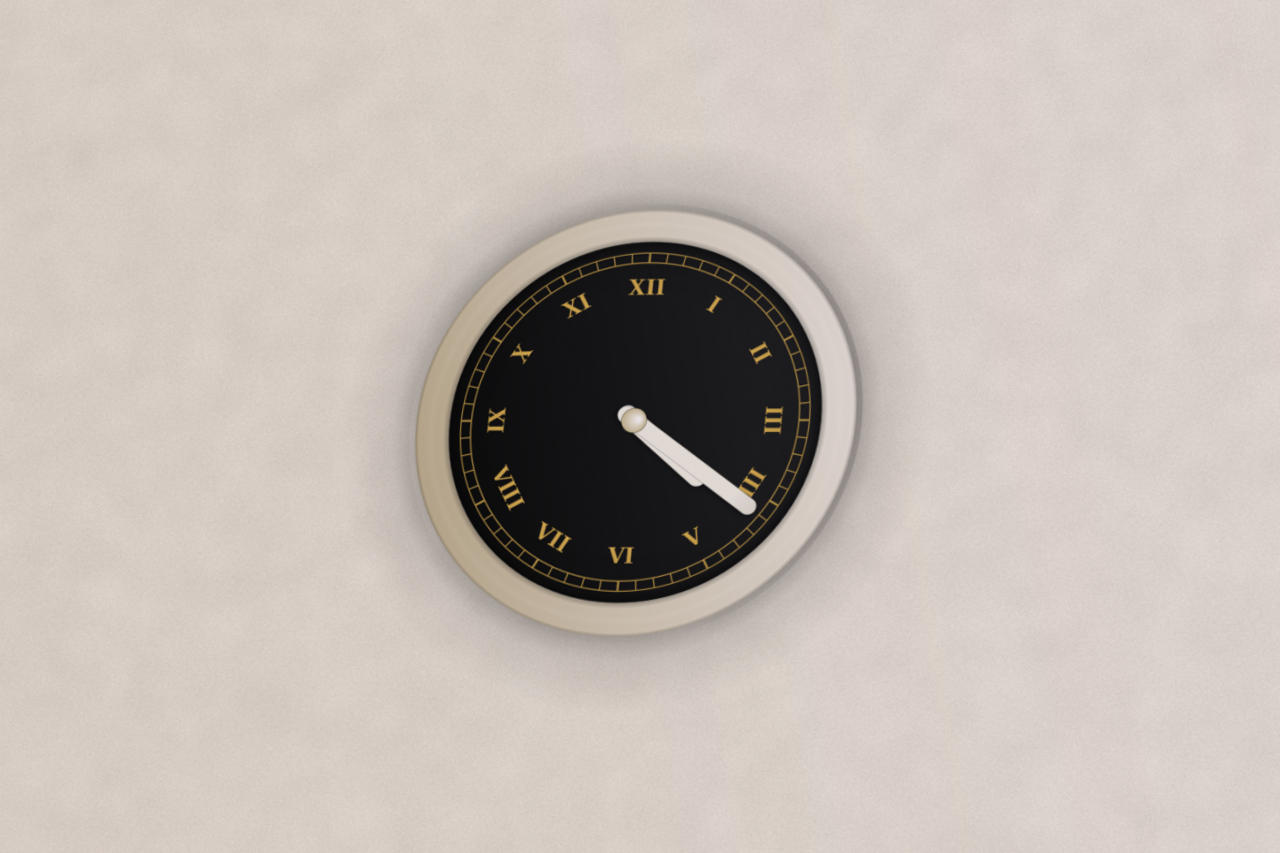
4.21
